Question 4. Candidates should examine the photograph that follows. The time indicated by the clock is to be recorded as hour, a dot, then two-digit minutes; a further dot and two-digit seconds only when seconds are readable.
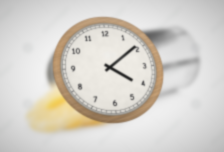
4.09
